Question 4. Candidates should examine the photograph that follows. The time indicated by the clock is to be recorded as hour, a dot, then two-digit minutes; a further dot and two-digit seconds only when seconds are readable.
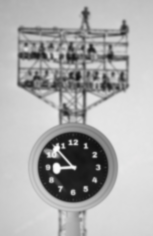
8.53
